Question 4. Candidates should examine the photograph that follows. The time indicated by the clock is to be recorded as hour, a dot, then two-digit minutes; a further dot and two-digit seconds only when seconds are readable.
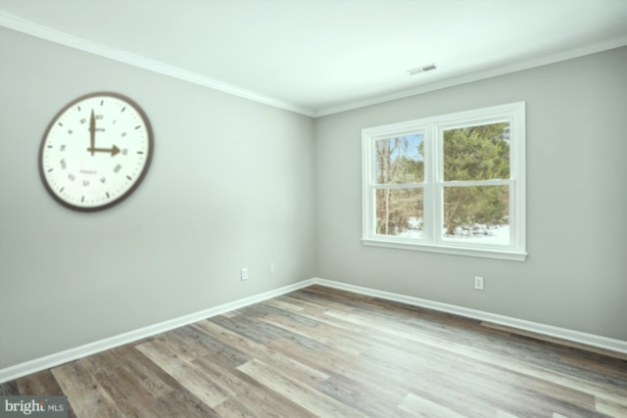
2.58
